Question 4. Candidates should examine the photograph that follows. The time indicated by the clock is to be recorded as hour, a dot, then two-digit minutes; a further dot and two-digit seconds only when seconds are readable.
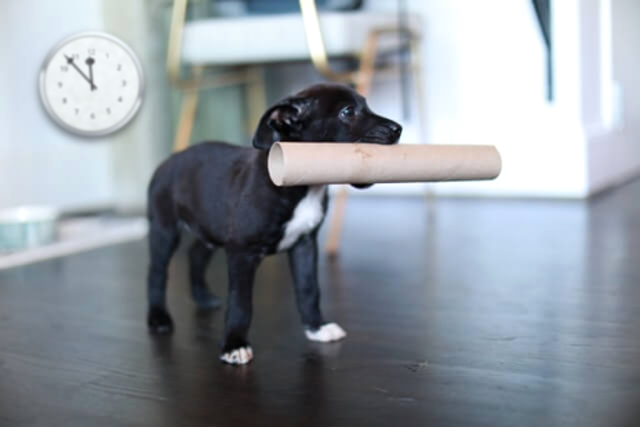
11.53
